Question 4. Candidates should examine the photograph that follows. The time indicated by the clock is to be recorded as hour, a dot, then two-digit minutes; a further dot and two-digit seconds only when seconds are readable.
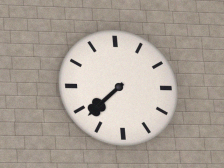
7.38
